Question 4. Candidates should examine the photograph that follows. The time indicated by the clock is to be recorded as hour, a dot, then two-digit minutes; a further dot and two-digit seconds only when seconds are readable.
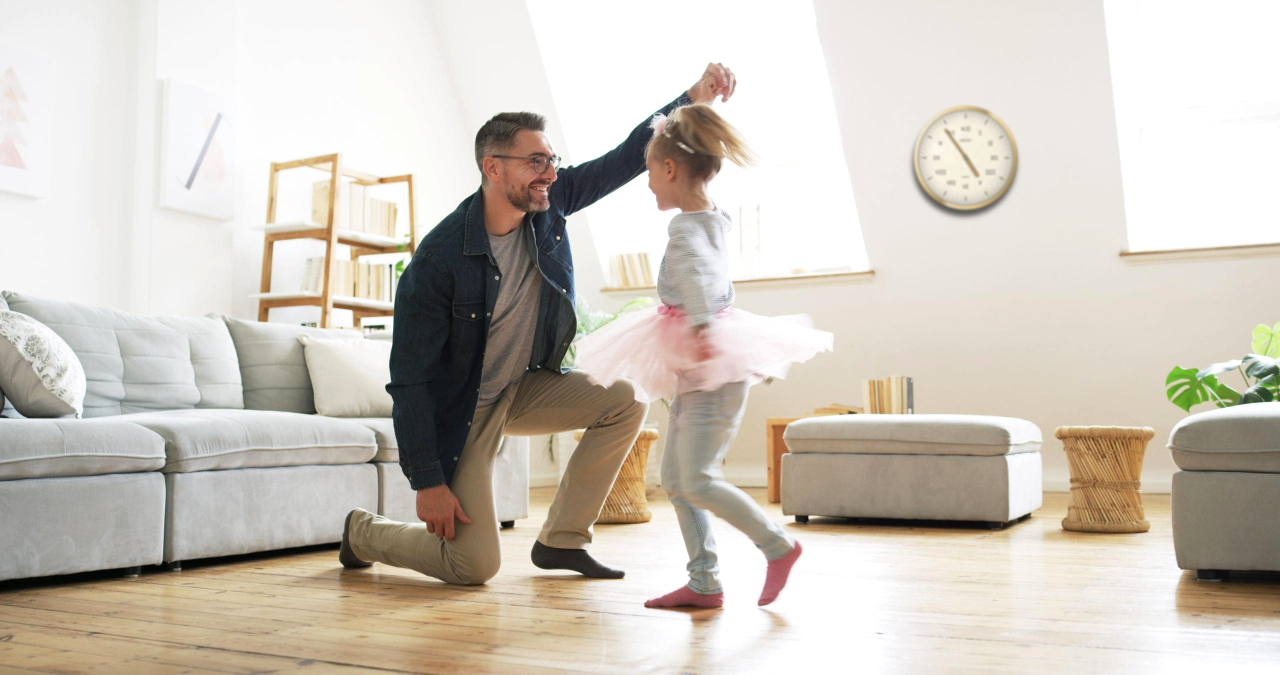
4.54
